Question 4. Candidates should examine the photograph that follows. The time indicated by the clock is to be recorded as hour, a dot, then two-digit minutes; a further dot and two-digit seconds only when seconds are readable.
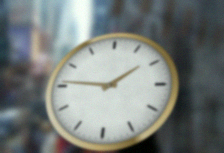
1.46
